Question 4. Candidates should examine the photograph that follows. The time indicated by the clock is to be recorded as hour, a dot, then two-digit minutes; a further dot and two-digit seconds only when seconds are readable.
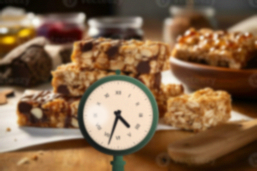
4.33
